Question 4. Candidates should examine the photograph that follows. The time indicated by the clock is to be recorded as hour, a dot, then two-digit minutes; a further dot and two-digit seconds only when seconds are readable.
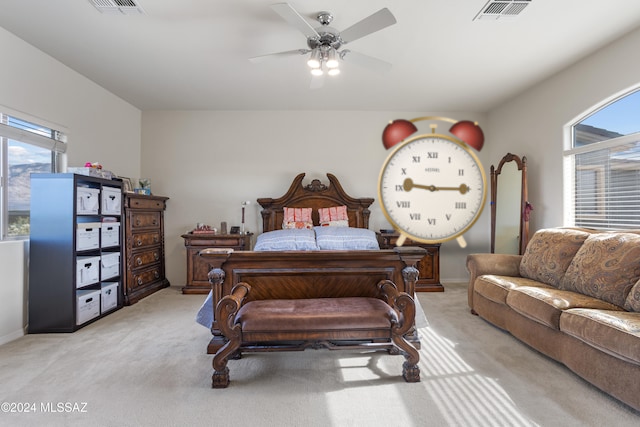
9.15
